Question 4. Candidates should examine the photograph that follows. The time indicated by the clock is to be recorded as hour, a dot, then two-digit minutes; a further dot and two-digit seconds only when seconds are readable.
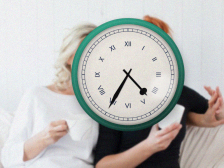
4.35
